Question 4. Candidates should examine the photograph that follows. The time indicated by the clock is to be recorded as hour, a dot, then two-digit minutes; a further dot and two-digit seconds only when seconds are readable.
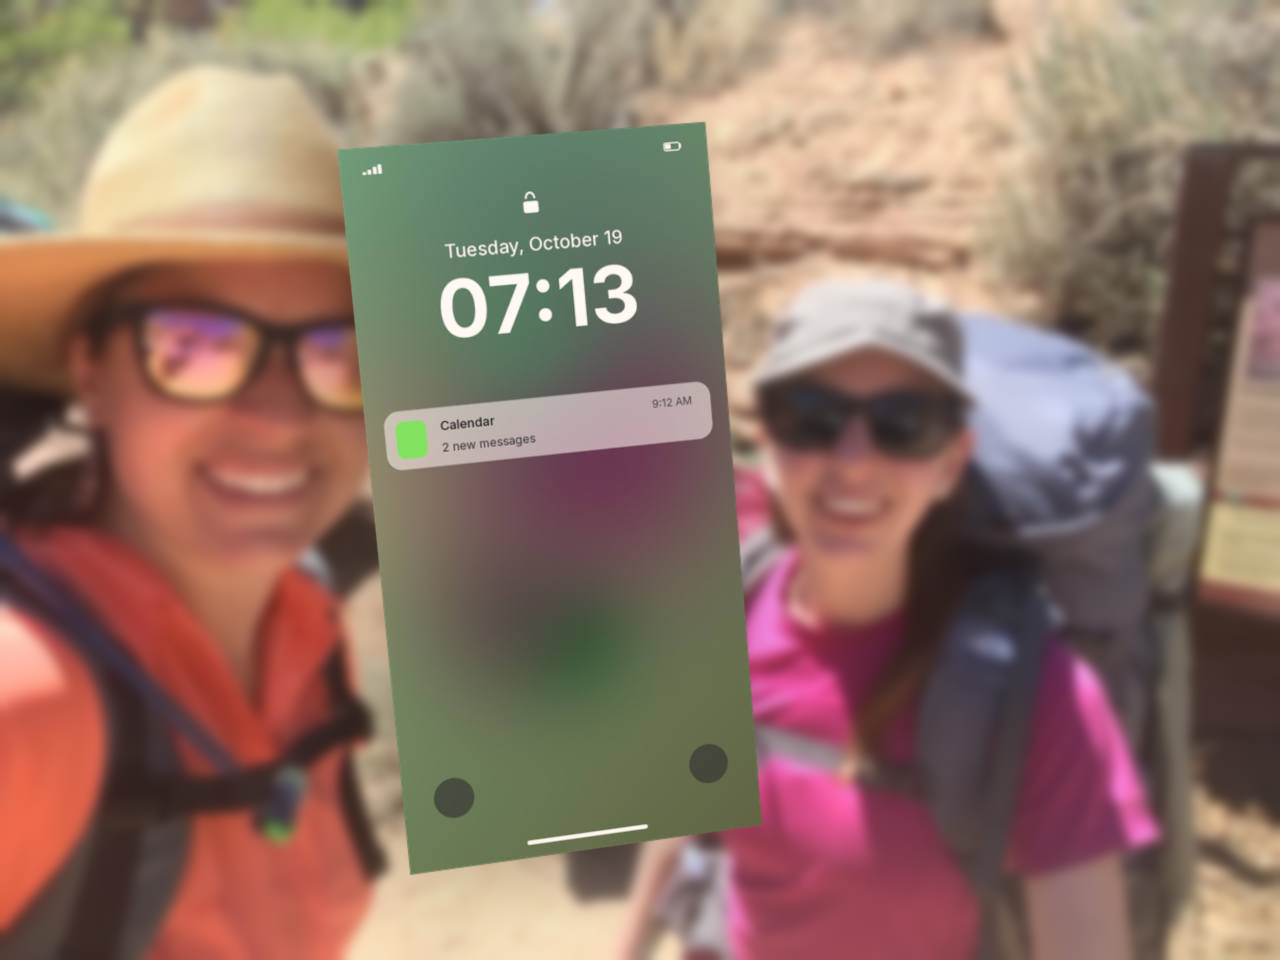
7.13
